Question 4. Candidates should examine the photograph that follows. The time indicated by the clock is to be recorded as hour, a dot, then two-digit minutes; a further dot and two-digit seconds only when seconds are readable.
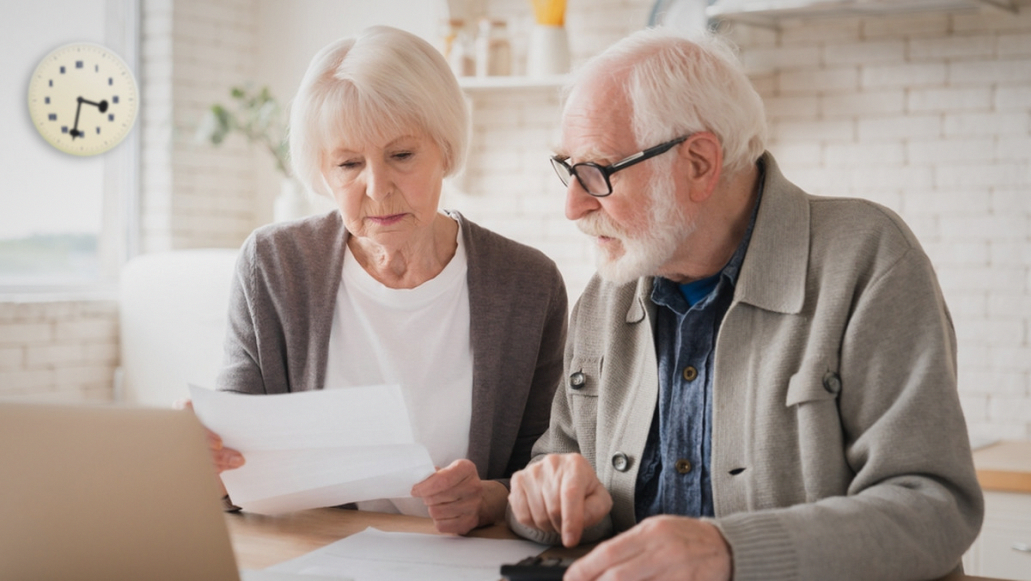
3.32
